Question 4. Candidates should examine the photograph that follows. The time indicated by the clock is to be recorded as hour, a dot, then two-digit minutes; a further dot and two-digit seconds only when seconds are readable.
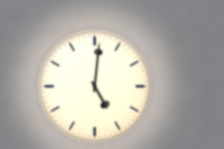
5.01
